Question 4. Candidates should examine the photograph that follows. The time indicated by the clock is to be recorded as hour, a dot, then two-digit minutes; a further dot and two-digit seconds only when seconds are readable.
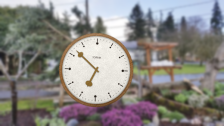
6.52
